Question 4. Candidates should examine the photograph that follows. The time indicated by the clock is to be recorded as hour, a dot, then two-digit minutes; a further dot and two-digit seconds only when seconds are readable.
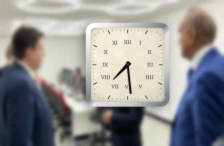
7.29
